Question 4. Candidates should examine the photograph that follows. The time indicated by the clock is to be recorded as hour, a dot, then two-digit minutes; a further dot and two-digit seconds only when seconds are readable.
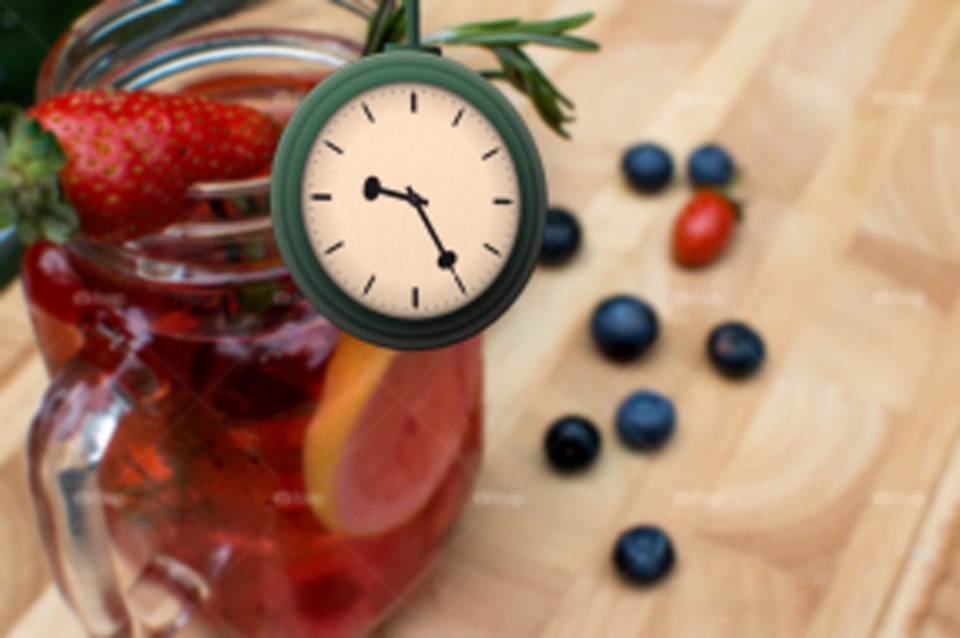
9.25
